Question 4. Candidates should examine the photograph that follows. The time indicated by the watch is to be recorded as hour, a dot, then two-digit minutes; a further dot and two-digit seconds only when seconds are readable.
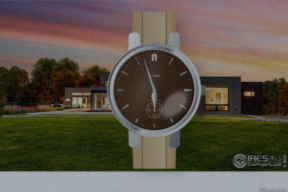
5.57
